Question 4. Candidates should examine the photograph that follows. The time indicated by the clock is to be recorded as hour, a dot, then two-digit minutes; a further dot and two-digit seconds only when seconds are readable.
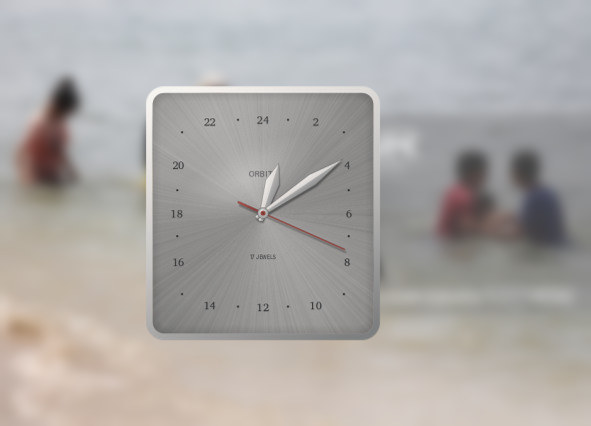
1.09.19
